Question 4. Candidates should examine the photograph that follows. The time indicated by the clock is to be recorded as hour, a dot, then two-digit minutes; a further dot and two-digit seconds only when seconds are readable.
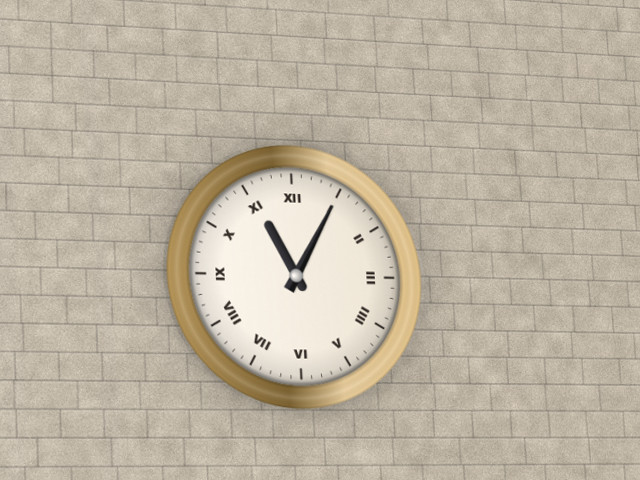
11.05
